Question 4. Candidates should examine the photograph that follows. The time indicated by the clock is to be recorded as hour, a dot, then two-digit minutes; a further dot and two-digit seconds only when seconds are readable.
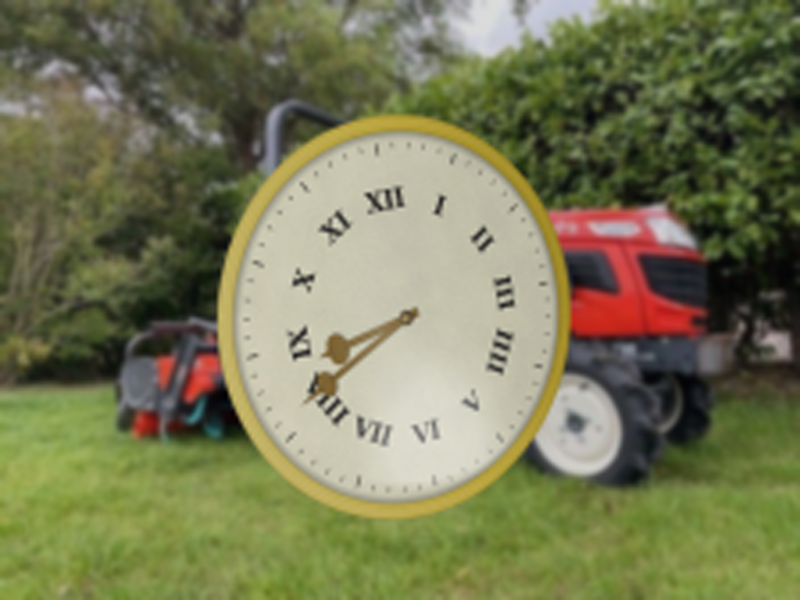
8.41
